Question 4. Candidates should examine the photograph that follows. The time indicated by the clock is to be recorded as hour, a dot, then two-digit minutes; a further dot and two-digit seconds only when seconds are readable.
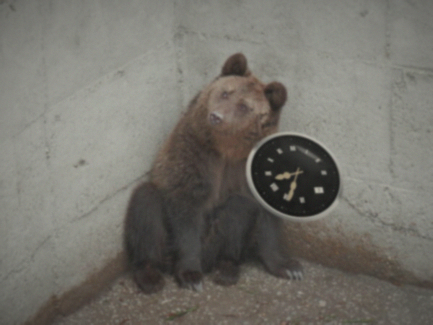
8.34
